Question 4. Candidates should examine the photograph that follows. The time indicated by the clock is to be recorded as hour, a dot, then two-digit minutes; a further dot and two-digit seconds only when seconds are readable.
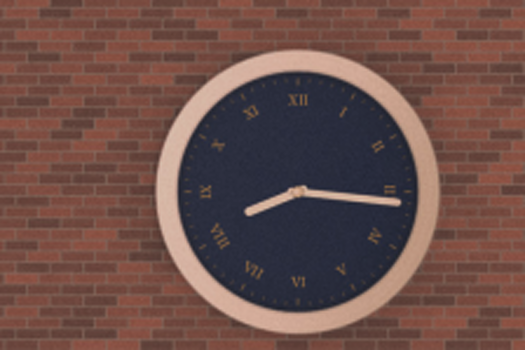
8.16
